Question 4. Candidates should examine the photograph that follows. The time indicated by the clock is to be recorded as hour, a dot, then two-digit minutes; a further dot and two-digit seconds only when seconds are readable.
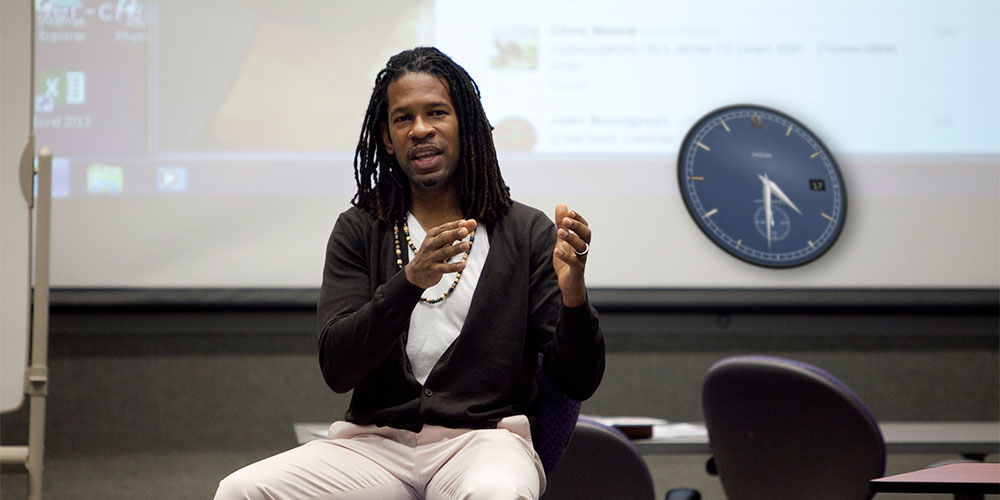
4.31
